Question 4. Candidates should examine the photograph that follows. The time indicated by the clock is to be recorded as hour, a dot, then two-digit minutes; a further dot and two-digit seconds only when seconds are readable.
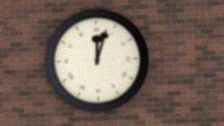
12.03
